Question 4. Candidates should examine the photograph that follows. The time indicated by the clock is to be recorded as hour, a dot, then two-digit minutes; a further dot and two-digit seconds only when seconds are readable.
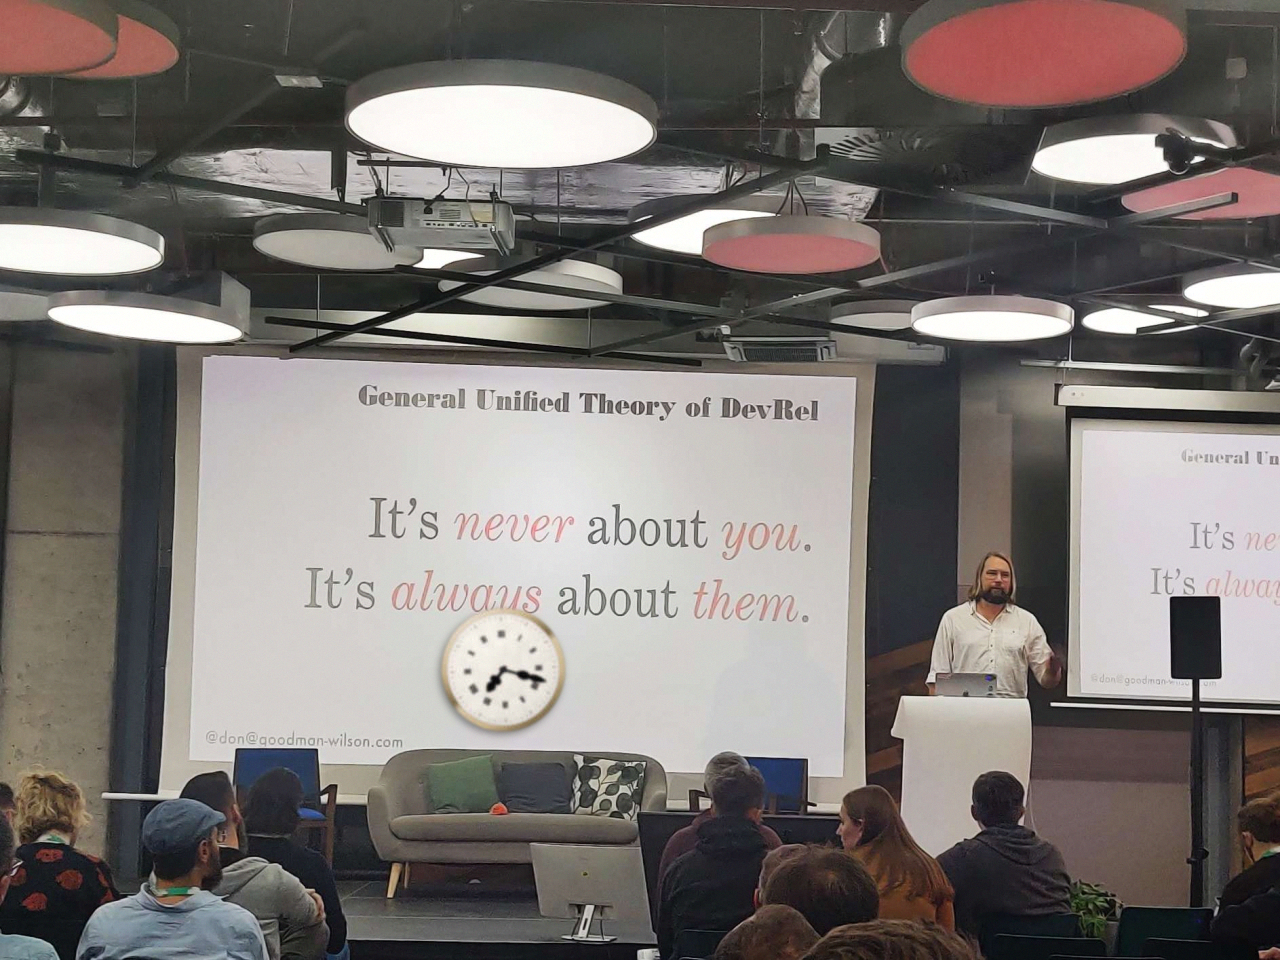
7.18
